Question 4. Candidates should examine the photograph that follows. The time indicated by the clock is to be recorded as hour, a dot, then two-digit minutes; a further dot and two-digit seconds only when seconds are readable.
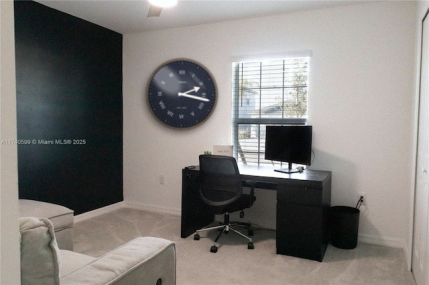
2.17
